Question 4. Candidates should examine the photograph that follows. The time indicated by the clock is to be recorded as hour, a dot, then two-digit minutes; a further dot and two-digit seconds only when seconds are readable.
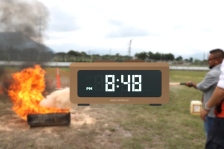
8.48
